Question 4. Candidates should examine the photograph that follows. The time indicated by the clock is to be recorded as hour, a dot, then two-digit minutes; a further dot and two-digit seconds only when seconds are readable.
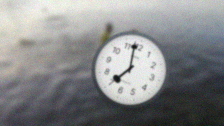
6.58
